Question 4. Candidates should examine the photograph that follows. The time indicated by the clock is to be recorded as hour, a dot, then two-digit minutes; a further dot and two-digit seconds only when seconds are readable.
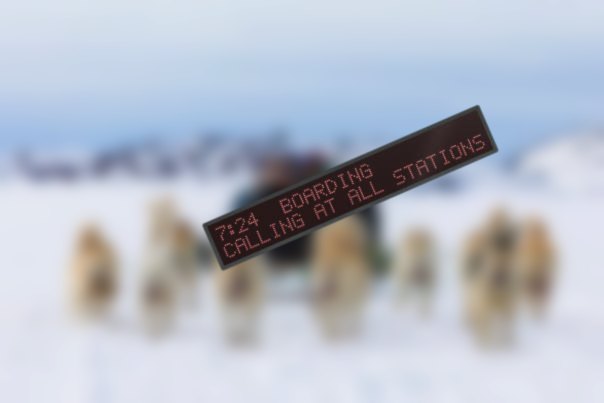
7.24
